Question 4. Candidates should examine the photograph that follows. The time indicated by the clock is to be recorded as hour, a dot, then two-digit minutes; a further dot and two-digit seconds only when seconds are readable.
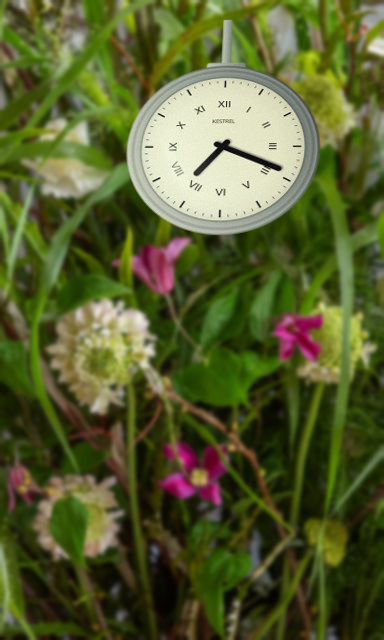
7.19
